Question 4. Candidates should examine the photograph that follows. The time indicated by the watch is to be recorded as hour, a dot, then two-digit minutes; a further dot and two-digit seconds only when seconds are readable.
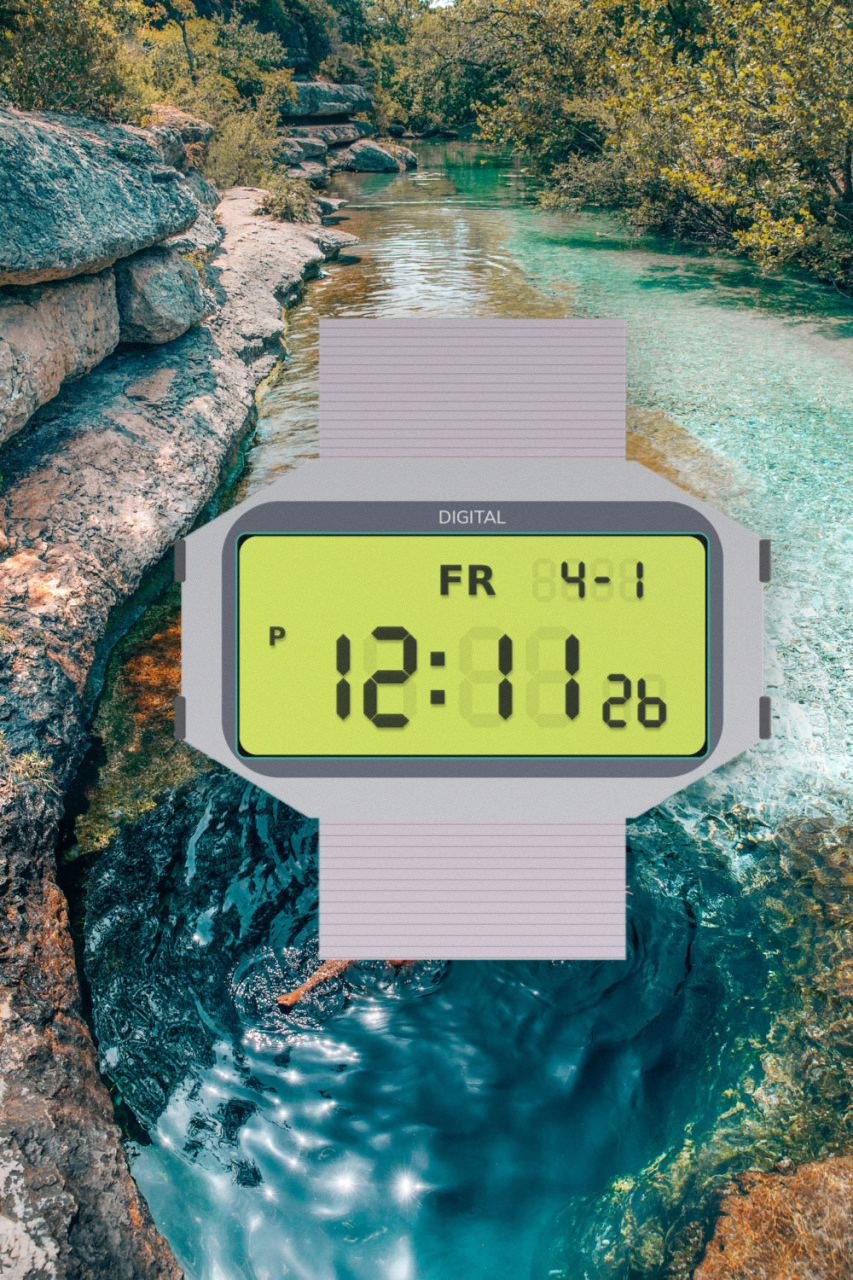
12.11.26
